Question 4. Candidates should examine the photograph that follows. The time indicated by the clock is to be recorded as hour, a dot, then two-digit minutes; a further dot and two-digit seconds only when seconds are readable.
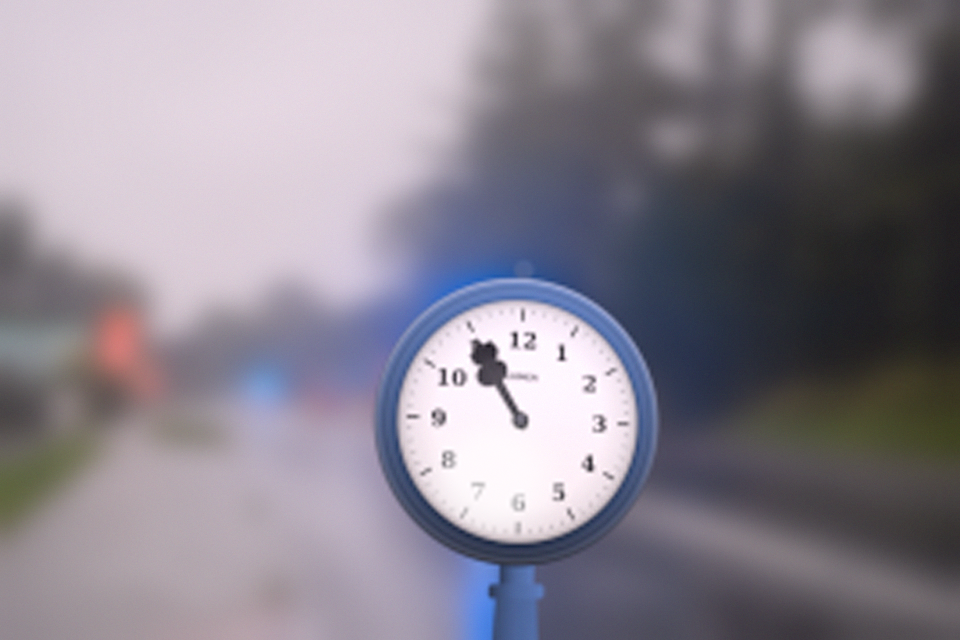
10.55
